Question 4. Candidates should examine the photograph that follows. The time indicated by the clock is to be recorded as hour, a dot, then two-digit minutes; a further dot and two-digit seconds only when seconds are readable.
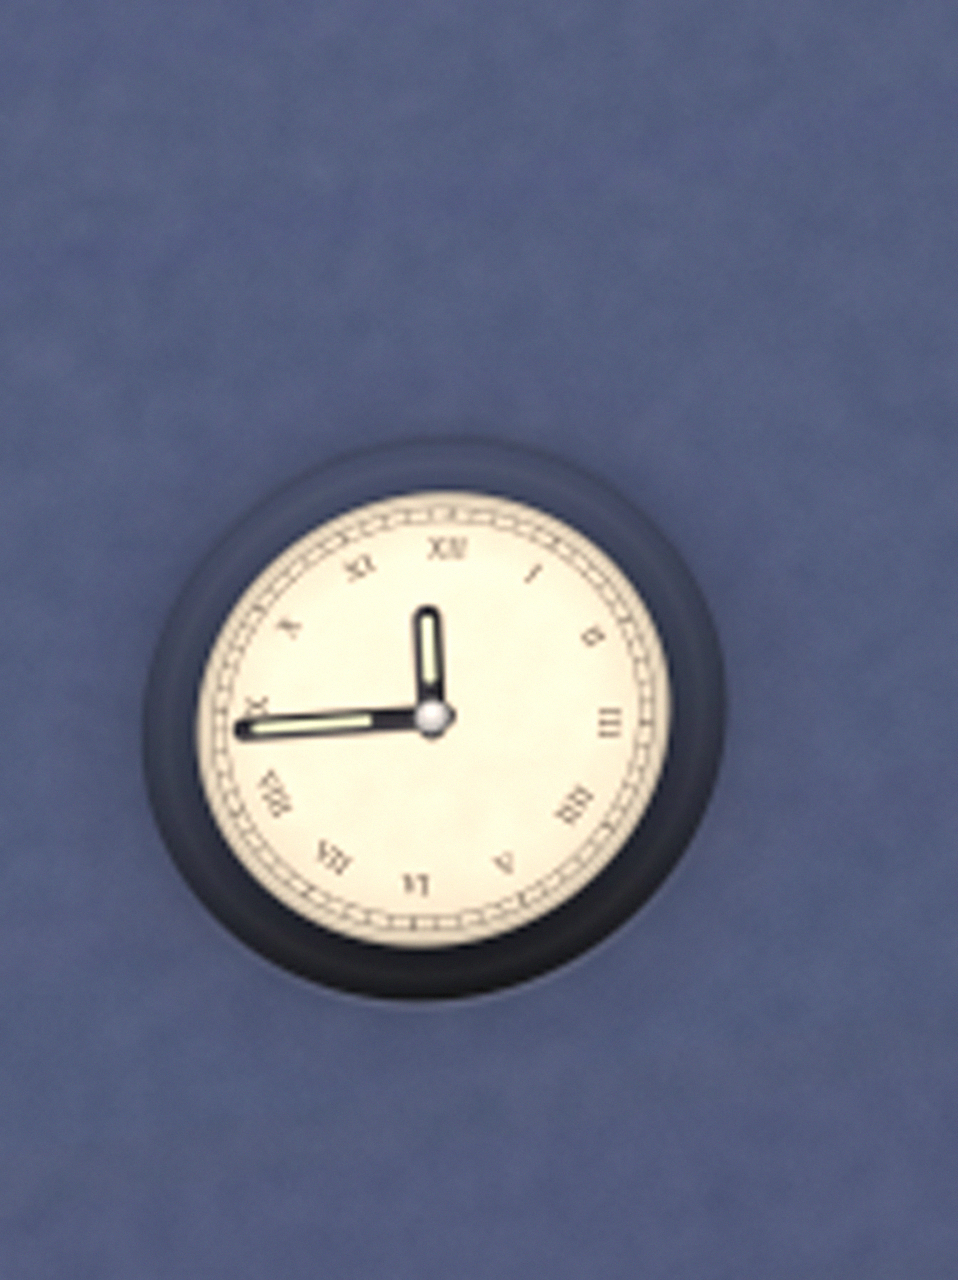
11.44
